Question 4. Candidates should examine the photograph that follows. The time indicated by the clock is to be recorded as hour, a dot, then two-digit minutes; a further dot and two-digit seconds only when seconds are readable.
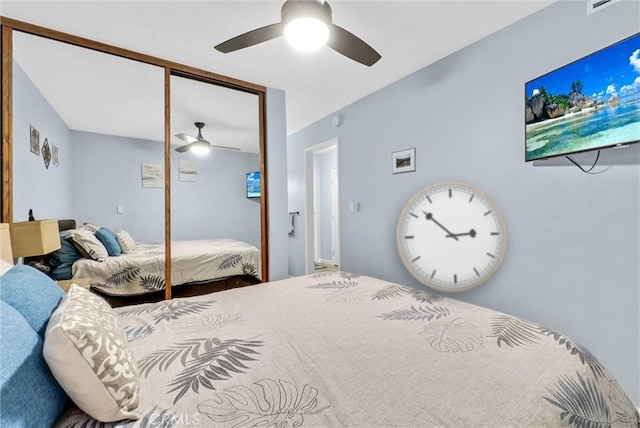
2.52
